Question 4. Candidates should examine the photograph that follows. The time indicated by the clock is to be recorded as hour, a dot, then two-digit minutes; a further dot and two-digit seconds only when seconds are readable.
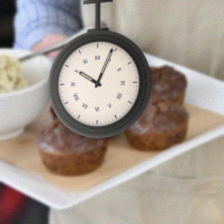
10.04
